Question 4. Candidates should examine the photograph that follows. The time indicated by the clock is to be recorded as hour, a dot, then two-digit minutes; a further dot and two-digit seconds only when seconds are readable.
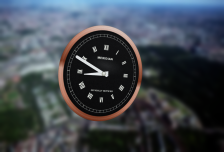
8.49
